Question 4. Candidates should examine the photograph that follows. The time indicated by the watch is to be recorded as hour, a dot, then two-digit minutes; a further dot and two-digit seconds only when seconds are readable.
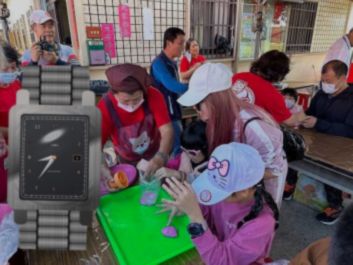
8.36
